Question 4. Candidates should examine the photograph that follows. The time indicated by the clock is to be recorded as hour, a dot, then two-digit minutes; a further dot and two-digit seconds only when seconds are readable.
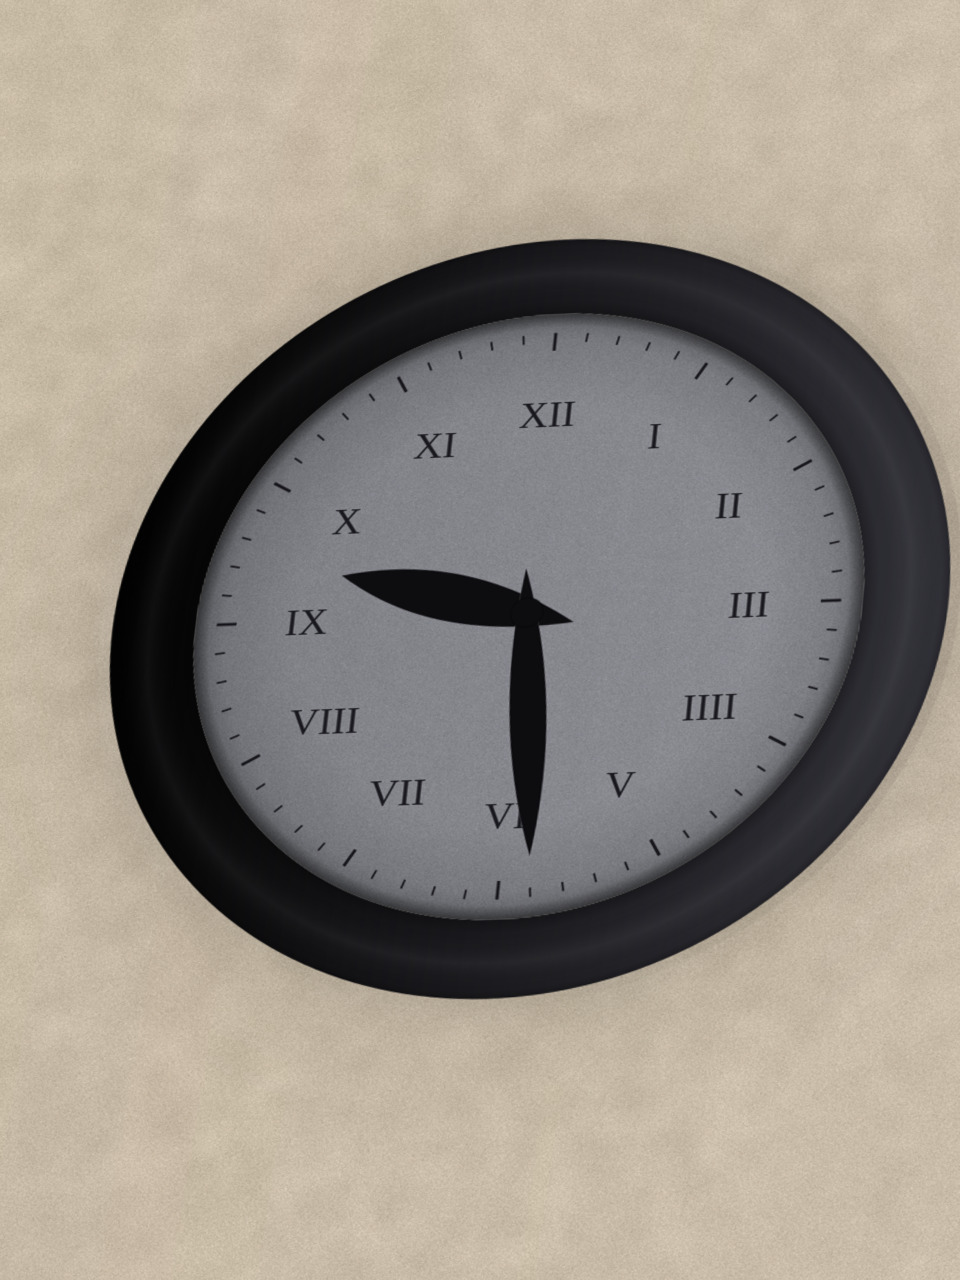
9.29
